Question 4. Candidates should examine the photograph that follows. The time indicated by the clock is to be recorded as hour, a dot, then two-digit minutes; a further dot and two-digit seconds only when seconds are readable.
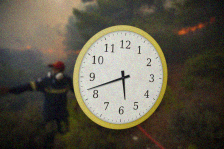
5.42
